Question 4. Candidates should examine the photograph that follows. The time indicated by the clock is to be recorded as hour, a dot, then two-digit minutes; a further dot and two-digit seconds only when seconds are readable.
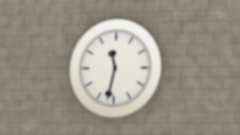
11.32
